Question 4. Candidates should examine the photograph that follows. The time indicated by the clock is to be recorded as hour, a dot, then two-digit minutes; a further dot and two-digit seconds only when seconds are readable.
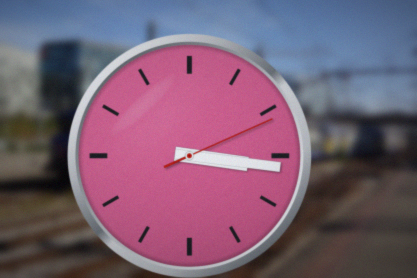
3.16.11
